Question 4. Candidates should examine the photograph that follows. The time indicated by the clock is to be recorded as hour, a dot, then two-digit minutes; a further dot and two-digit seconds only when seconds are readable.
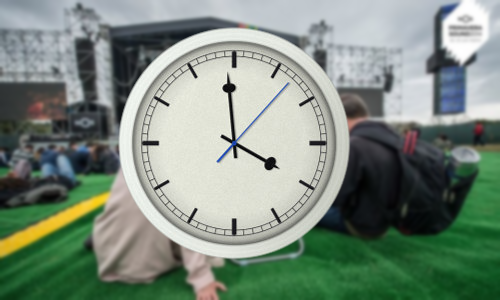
3.59.07
